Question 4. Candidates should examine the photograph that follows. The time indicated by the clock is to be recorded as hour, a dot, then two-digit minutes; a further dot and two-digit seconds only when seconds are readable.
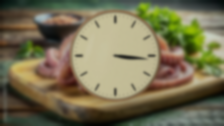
3.16
